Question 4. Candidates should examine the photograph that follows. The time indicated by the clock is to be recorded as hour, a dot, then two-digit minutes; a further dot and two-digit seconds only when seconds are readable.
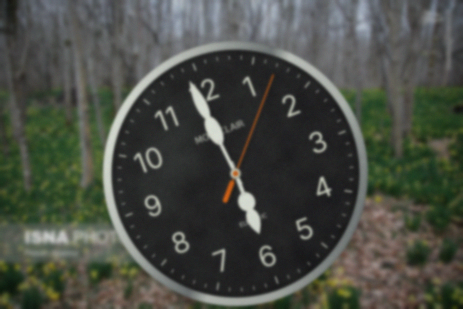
5.59.07
